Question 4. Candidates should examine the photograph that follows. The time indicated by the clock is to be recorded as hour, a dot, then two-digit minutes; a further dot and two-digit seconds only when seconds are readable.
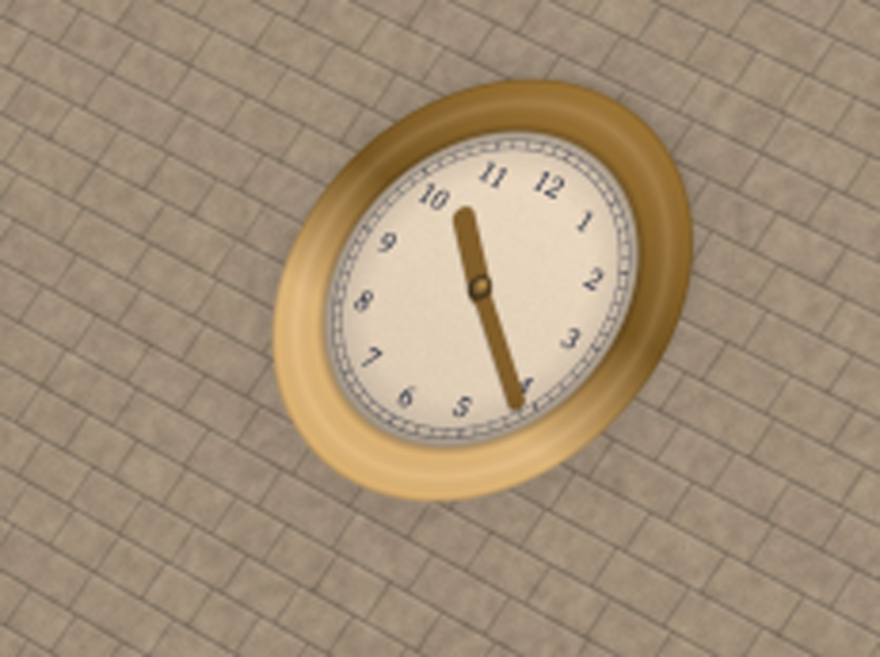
10.21
